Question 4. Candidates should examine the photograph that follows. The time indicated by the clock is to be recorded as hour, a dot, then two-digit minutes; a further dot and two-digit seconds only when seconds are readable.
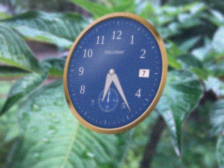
6.24
